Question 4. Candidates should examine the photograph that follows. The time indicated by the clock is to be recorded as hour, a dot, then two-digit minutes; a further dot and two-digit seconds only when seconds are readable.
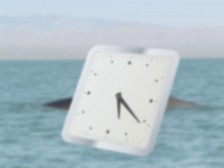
5.21
